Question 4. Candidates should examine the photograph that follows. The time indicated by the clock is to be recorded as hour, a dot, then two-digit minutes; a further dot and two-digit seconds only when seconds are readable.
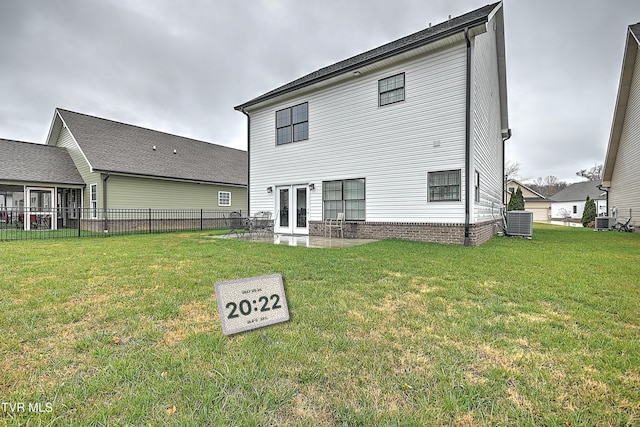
20.22
